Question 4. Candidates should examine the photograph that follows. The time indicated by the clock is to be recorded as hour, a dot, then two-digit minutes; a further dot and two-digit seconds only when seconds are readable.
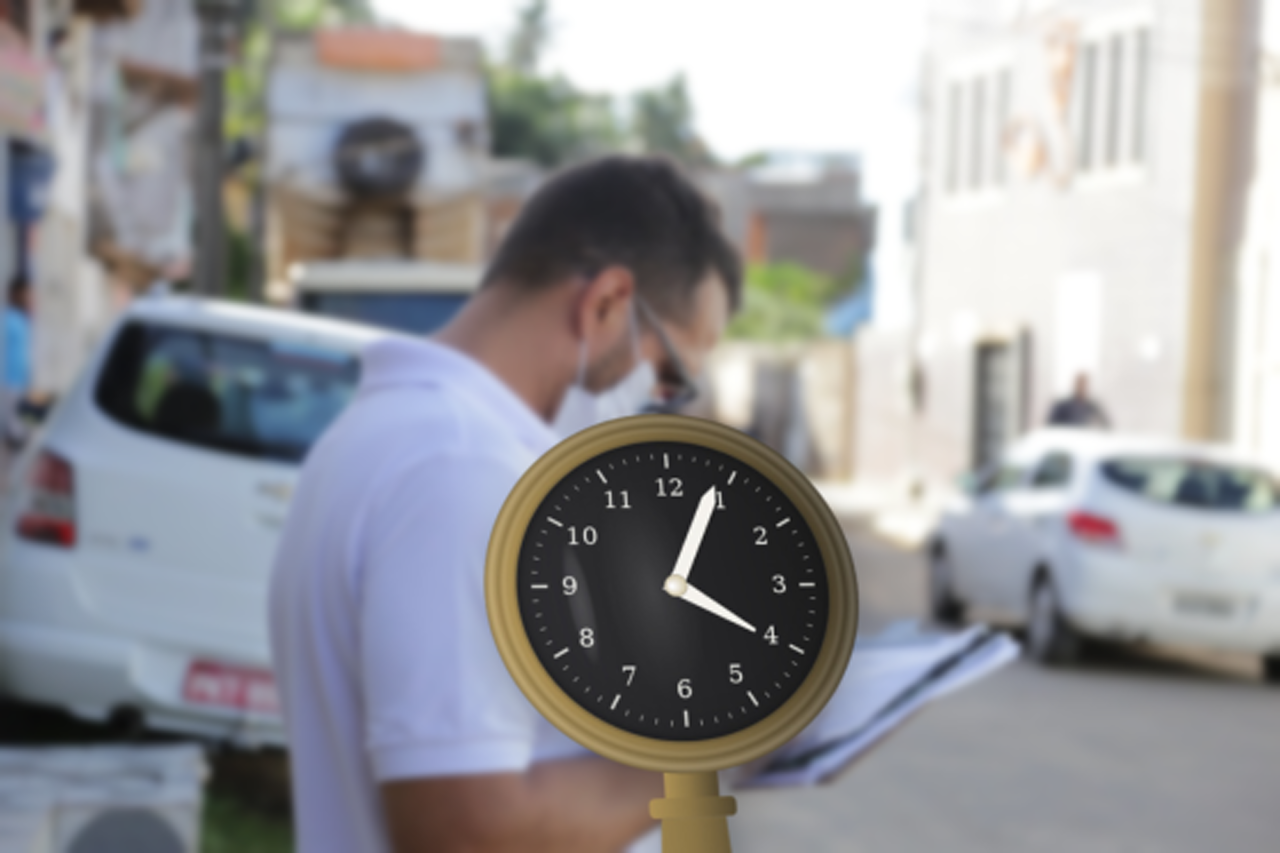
4.04
